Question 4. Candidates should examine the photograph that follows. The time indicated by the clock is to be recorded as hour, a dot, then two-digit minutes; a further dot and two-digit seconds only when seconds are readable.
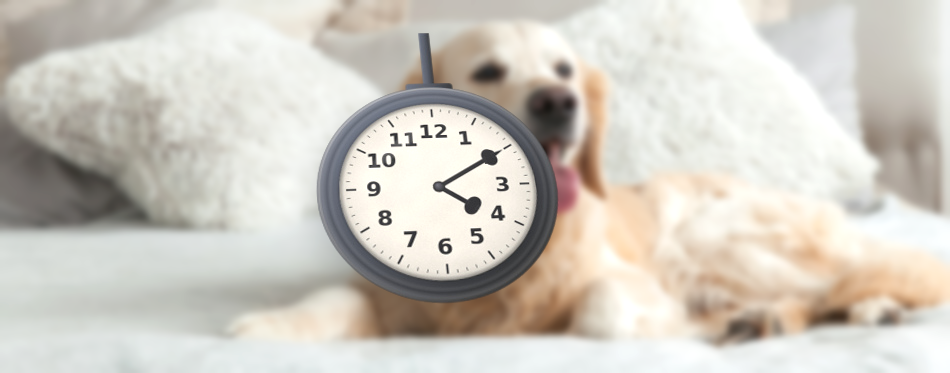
4.10
